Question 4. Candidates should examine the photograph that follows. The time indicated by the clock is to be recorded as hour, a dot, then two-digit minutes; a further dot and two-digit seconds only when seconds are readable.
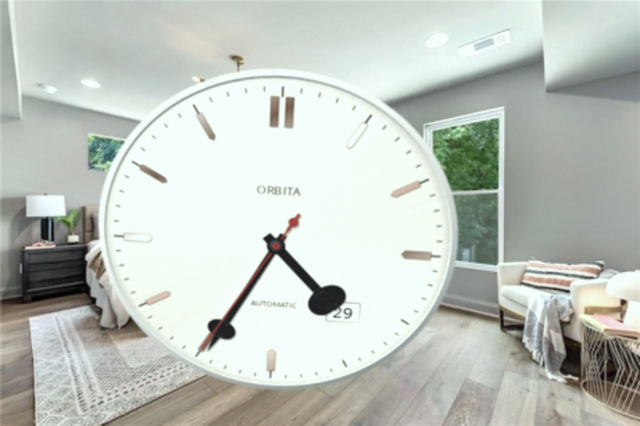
4.34.35
